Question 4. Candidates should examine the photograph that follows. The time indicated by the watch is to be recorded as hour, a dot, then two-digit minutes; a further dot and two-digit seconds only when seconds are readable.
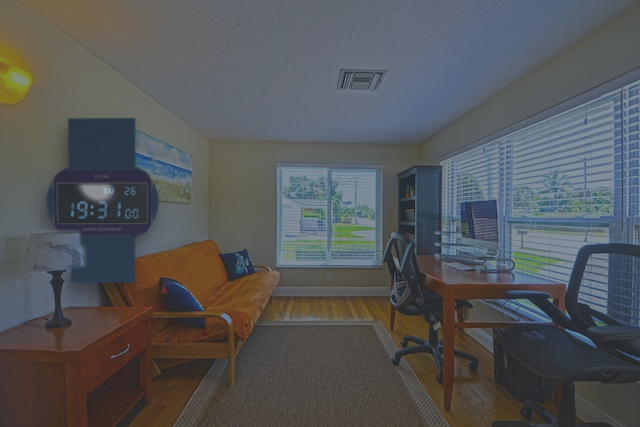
19.31.00
